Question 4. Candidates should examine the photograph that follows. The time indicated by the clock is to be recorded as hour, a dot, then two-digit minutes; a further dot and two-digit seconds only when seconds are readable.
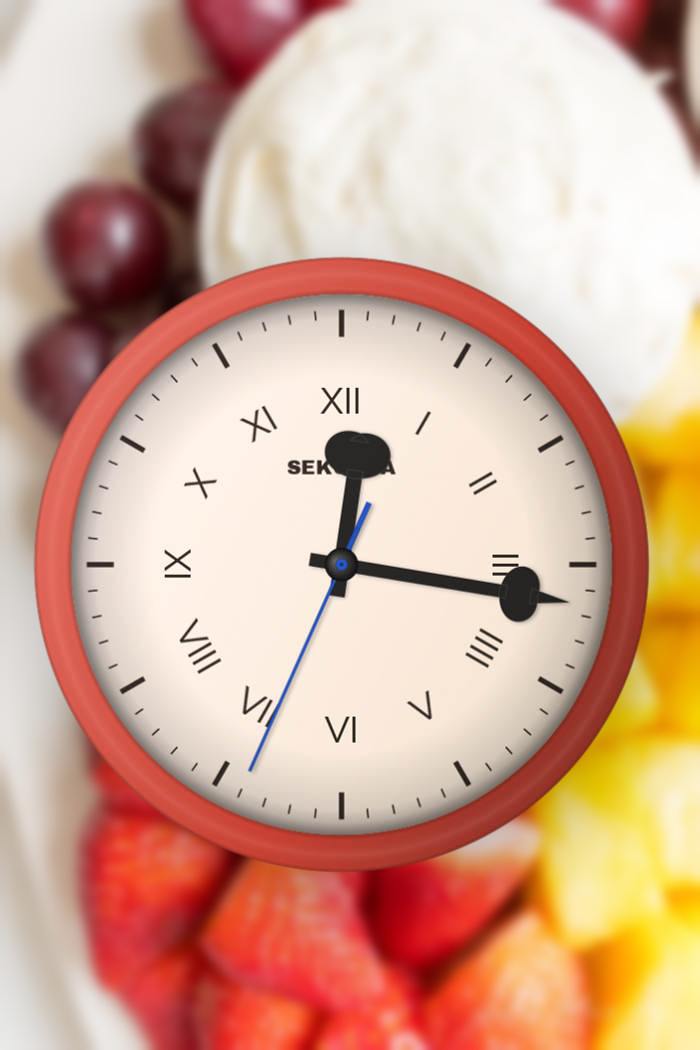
12.16.34
